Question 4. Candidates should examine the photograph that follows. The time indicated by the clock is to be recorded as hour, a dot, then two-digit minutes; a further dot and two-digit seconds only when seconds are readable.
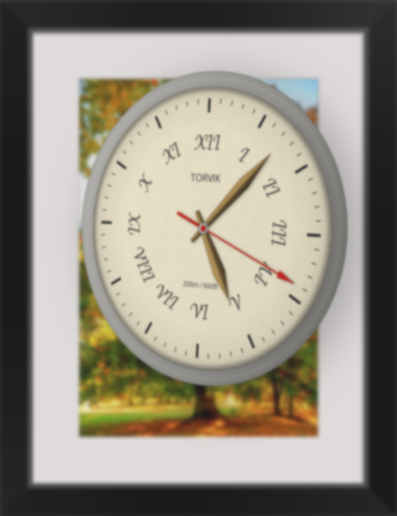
5.07.19
